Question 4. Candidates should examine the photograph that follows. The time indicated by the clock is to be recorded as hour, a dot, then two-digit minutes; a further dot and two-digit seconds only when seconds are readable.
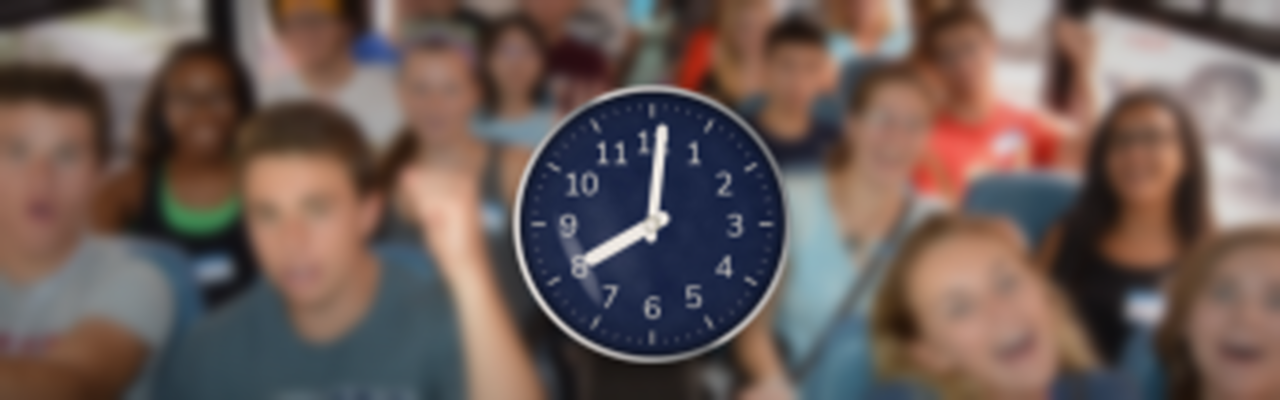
8.01
